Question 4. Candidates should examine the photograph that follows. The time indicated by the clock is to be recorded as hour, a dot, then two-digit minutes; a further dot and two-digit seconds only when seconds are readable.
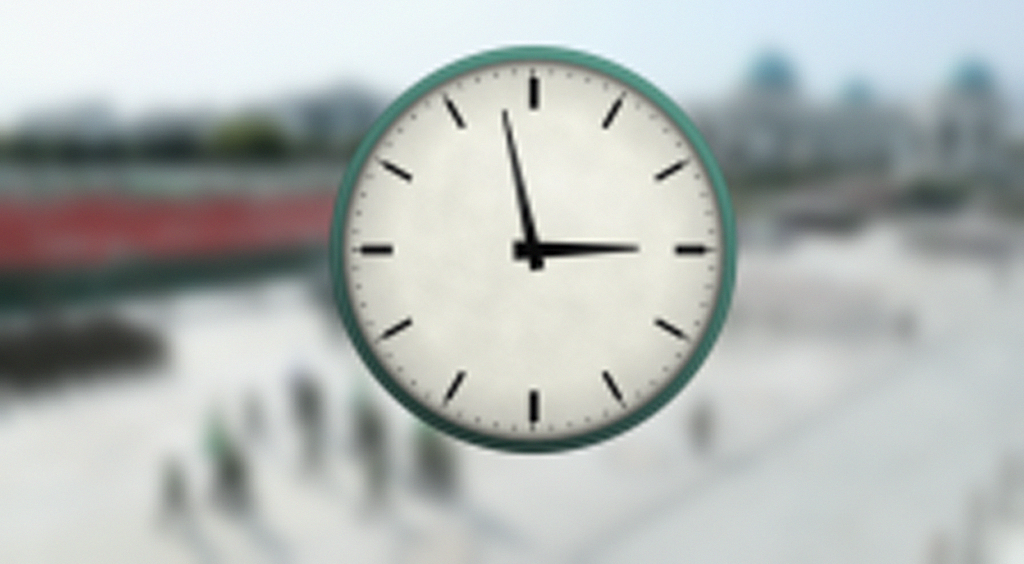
2.58
